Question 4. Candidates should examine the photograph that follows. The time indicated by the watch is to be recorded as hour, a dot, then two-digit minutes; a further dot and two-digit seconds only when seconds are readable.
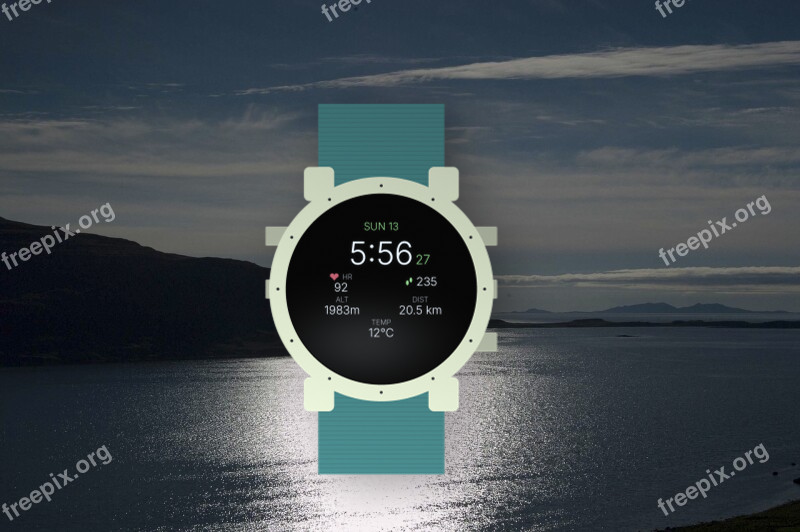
5.56.27
